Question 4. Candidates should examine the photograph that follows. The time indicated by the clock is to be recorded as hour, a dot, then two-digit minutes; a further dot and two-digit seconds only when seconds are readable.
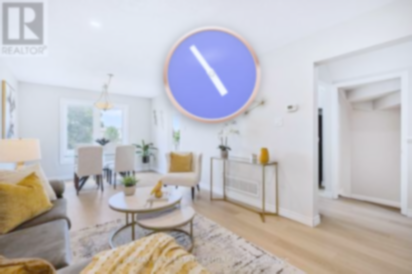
4.54
